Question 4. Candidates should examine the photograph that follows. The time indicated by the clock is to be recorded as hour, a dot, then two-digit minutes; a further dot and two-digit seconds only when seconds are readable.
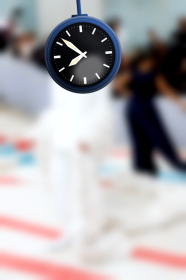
7.52
